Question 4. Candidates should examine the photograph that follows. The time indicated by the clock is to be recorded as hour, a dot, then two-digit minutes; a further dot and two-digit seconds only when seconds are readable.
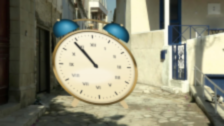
10.54
